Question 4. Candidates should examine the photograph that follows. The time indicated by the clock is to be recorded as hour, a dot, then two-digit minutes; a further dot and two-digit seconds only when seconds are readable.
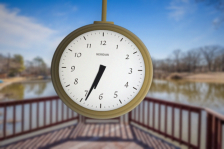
6.34
